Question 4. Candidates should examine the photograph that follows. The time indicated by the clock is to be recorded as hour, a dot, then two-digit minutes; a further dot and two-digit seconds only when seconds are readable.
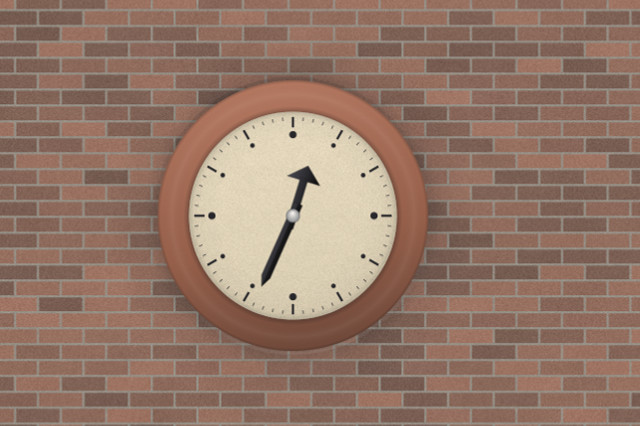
12.34
